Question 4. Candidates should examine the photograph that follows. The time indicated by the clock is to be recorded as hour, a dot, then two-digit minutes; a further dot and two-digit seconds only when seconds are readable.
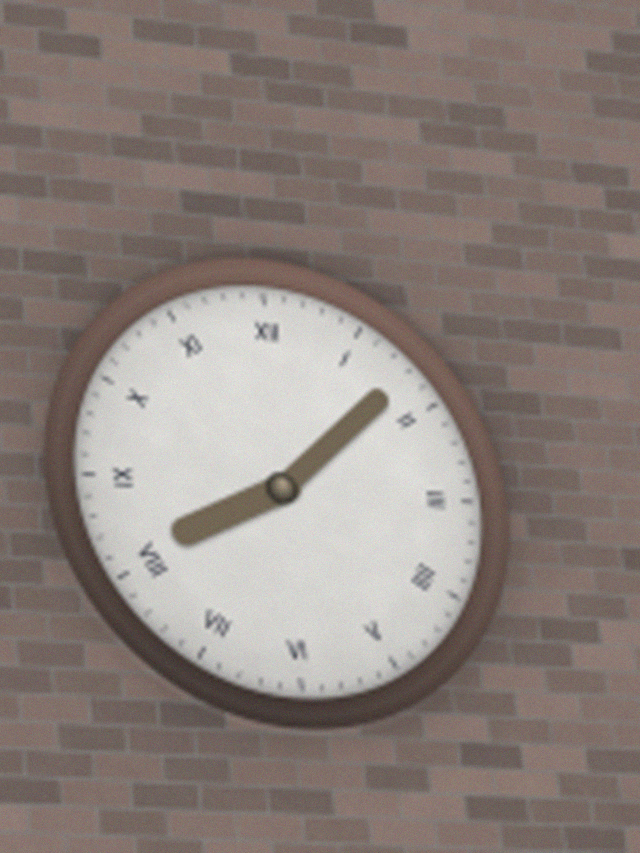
8.08
